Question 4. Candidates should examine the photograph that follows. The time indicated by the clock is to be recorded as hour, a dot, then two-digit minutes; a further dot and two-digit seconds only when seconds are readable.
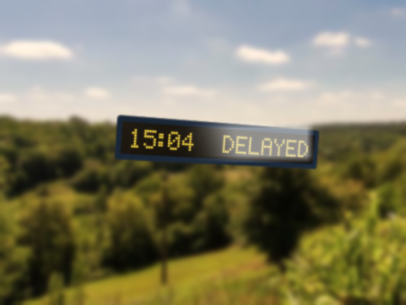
15.04
